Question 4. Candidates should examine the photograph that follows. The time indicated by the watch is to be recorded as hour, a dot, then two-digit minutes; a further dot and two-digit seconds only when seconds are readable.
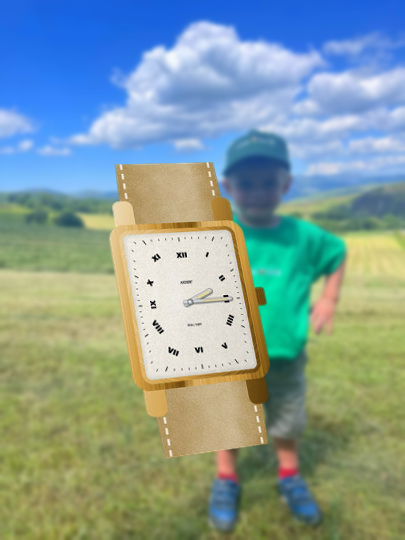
2.15
